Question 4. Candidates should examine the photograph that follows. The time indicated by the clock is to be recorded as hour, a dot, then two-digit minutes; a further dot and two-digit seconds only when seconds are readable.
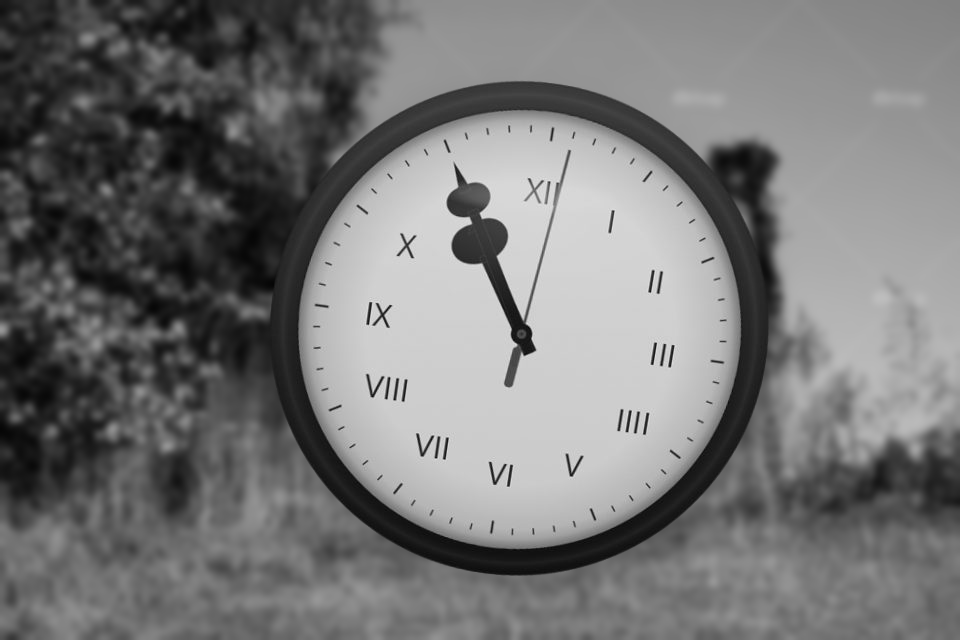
10.55.01
